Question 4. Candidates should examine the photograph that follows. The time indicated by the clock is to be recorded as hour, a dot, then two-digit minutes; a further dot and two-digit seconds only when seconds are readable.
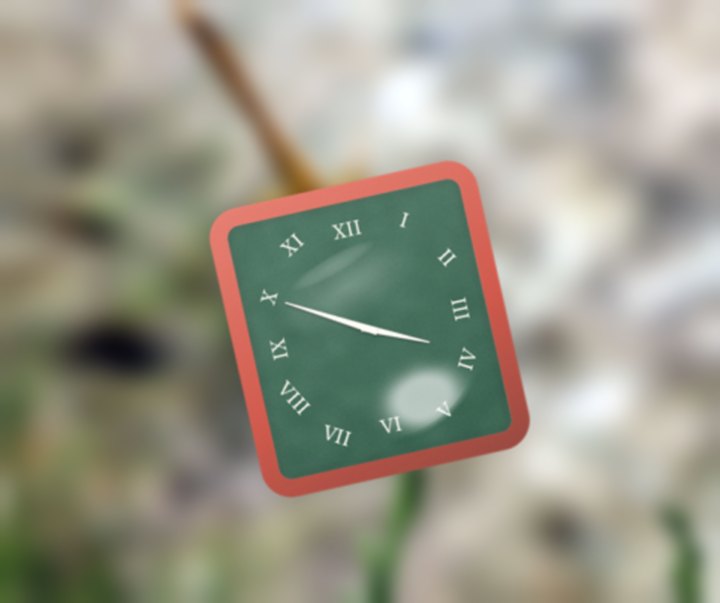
3.50
